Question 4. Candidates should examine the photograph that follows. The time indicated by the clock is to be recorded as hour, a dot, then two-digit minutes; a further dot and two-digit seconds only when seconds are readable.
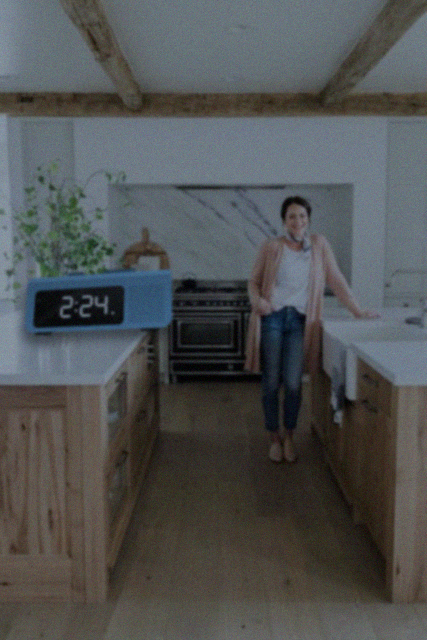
2.24
